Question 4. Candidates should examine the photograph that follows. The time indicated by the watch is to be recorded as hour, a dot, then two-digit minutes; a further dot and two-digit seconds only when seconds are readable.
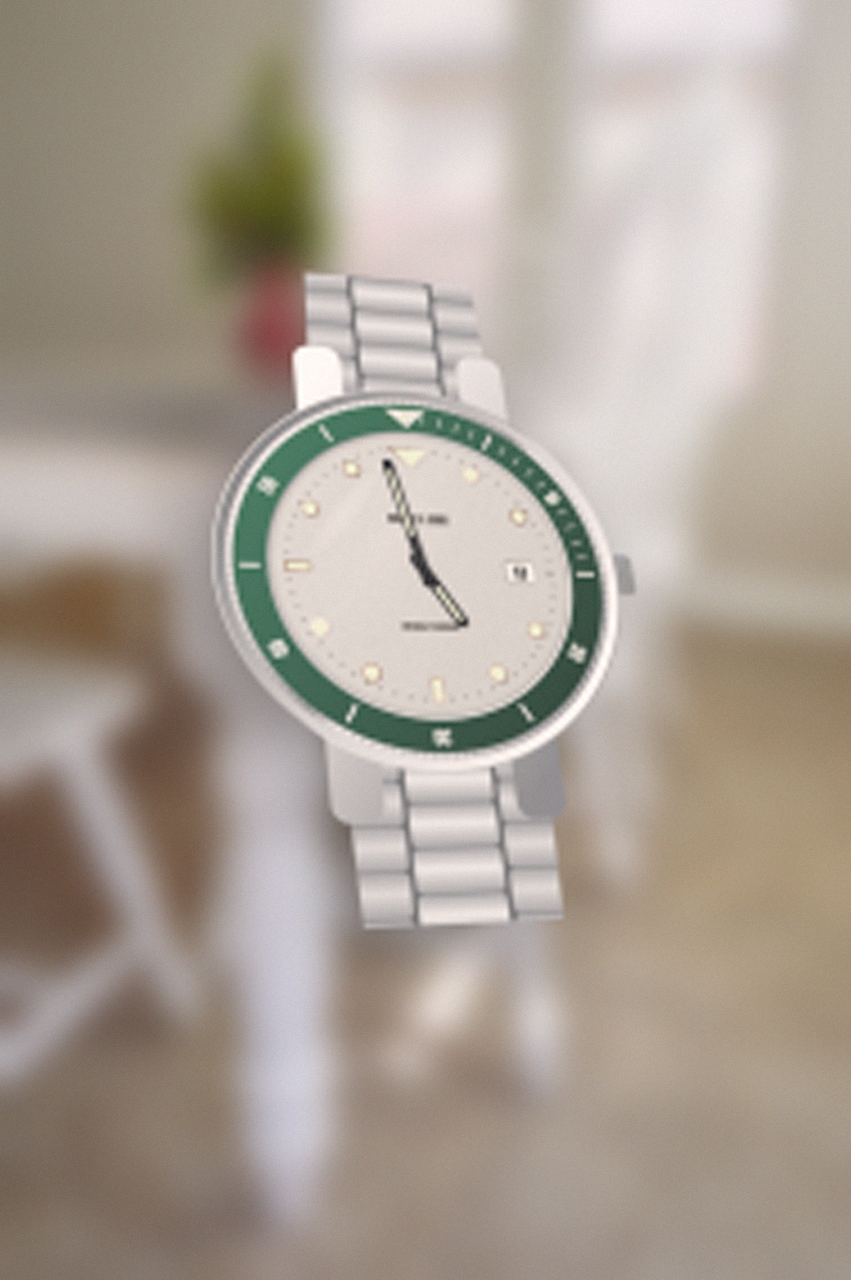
4.58
